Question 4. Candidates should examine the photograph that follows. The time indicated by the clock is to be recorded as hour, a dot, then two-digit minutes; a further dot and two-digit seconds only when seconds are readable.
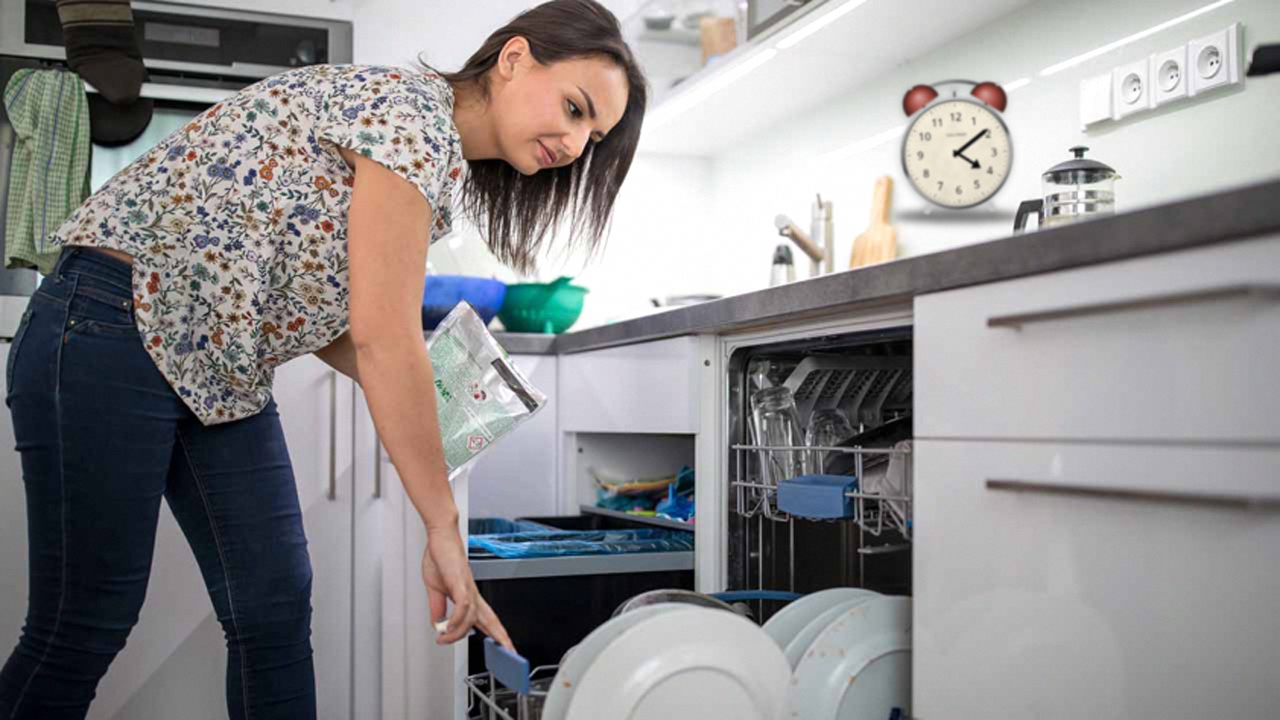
4.09
